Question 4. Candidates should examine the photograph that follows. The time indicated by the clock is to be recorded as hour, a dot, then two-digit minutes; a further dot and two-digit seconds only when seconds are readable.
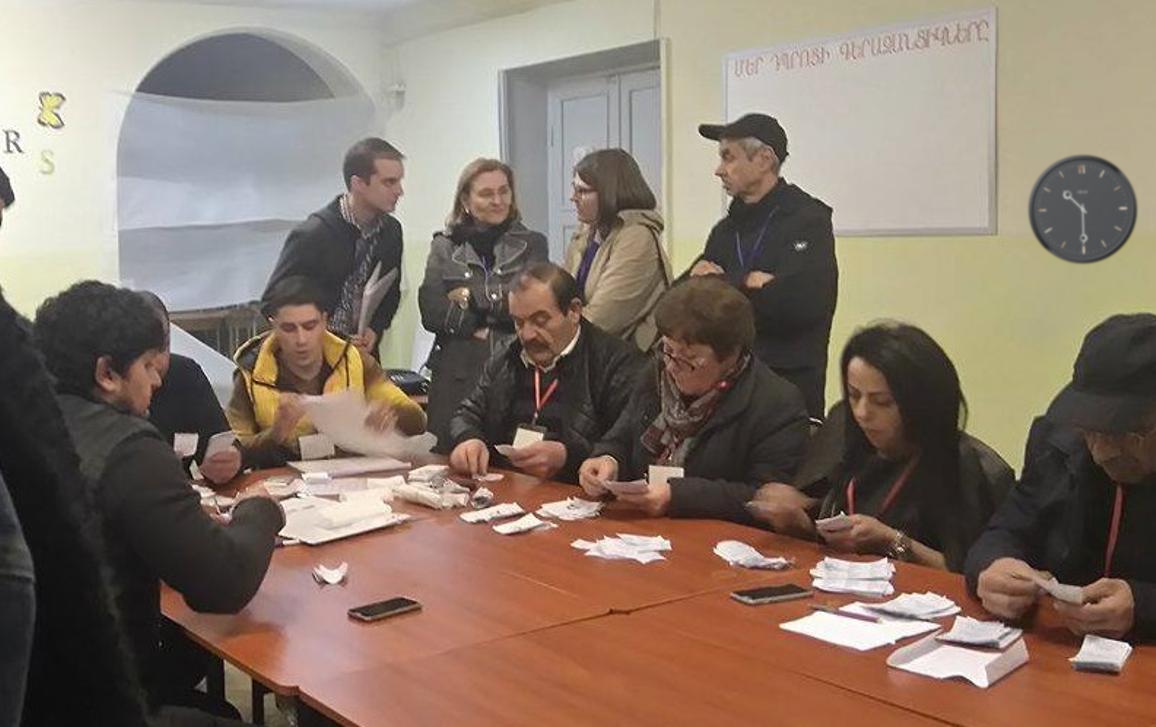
10.30
